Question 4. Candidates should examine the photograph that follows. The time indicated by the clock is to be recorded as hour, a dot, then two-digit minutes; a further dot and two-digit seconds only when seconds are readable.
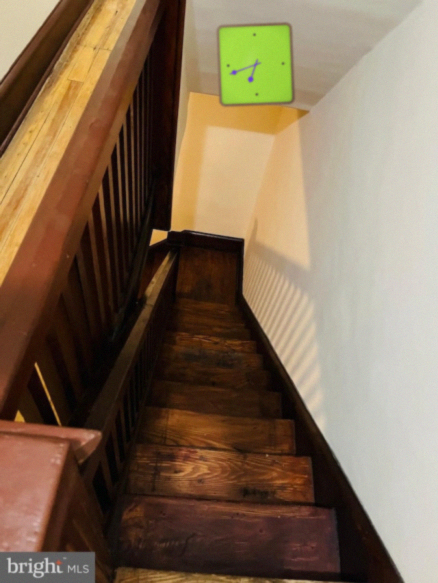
6.42
